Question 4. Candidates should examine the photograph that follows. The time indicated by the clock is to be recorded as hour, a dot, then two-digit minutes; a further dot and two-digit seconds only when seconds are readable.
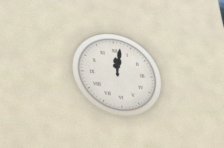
12.02
